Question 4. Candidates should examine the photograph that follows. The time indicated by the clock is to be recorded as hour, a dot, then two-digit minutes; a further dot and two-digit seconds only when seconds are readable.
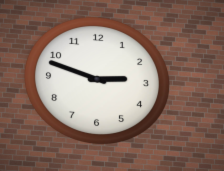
2.48
